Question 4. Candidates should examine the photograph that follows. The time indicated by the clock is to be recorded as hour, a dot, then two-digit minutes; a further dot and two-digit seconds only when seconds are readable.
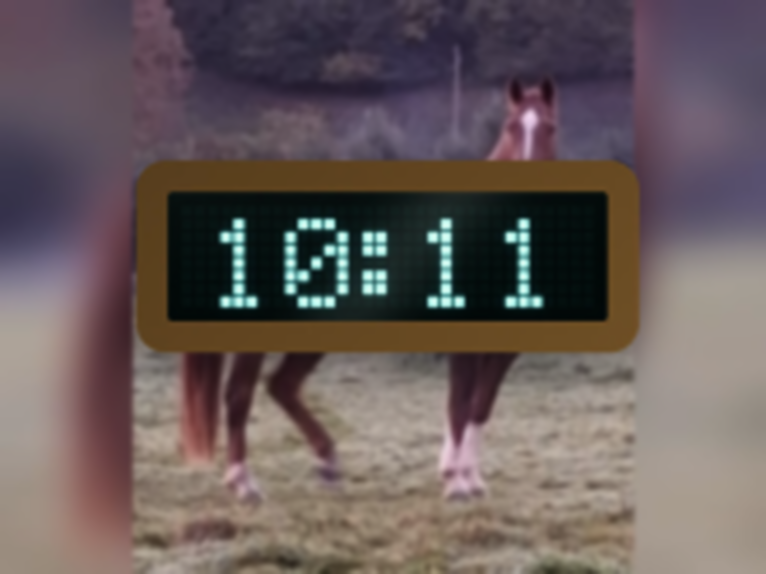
10.11
